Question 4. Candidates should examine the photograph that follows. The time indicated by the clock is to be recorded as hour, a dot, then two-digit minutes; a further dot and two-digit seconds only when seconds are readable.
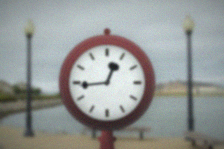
12.44
